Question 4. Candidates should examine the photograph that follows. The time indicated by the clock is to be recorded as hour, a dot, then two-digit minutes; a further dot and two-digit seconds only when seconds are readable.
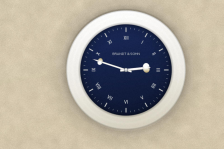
2.48
